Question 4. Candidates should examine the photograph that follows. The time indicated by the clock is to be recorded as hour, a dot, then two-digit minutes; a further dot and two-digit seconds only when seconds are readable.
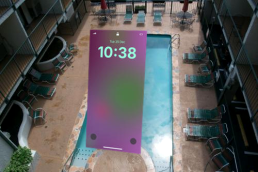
10.38
